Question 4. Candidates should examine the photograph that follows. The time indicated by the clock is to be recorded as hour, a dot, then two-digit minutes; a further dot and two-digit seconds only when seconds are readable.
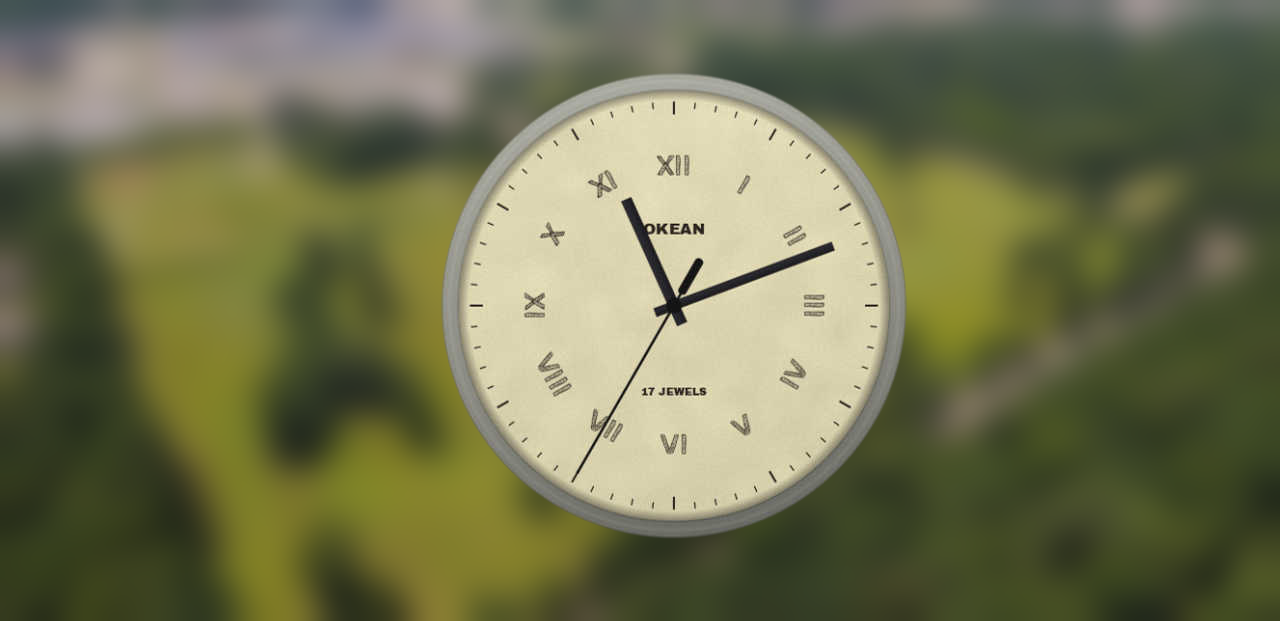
11.11.35
